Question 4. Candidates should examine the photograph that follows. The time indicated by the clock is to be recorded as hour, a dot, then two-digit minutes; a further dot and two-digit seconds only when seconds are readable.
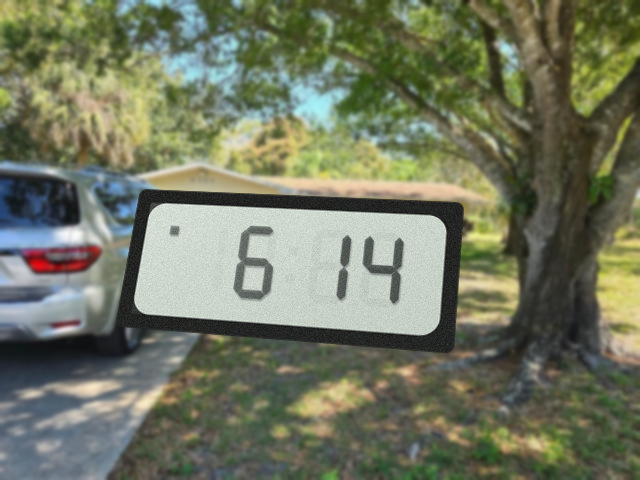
6.14
